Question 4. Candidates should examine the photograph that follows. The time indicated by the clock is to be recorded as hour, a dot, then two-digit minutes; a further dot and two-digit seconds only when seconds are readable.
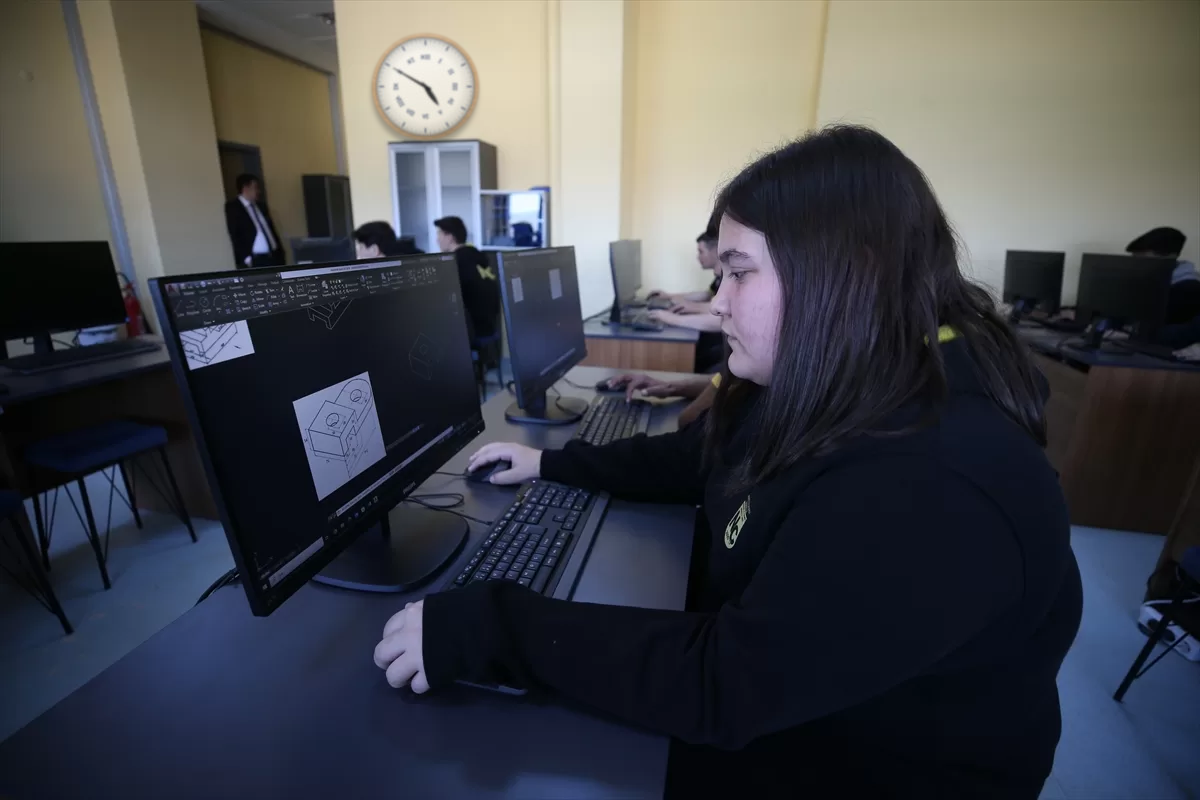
4.50
